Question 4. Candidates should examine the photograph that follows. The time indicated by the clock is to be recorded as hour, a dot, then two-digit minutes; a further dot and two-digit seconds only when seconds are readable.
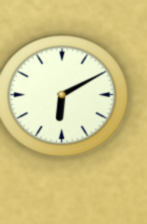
6.10
